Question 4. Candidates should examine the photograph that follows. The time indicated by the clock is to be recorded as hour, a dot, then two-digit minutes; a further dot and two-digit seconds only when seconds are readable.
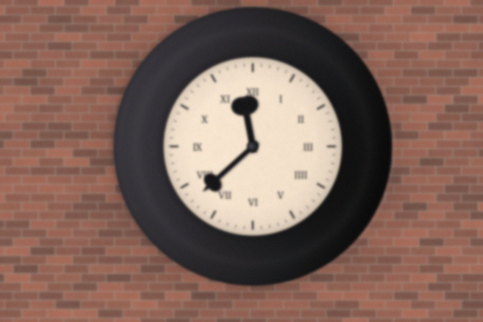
11.38
